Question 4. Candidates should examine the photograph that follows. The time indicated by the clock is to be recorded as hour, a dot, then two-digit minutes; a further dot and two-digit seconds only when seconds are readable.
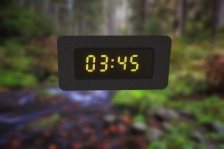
3.45
